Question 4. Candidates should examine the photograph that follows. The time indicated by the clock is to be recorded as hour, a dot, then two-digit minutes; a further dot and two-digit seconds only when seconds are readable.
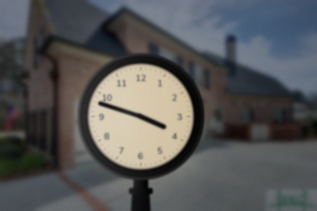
3.48
